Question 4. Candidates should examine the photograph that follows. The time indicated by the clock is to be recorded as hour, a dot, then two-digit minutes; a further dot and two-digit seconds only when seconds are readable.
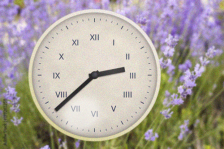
2.38
